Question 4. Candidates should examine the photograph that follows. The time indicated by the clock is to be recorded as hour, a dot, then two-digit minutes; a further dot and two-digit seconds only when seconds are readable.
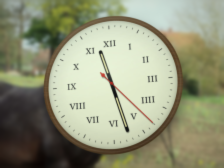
11.27.23
